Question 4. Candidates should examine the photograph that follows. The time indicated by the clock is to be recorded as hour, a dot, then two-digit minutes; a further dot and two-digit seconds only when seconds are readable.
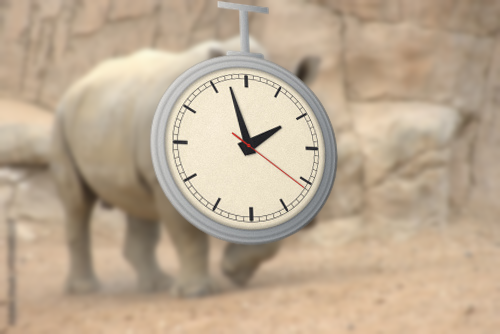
1.57.21
